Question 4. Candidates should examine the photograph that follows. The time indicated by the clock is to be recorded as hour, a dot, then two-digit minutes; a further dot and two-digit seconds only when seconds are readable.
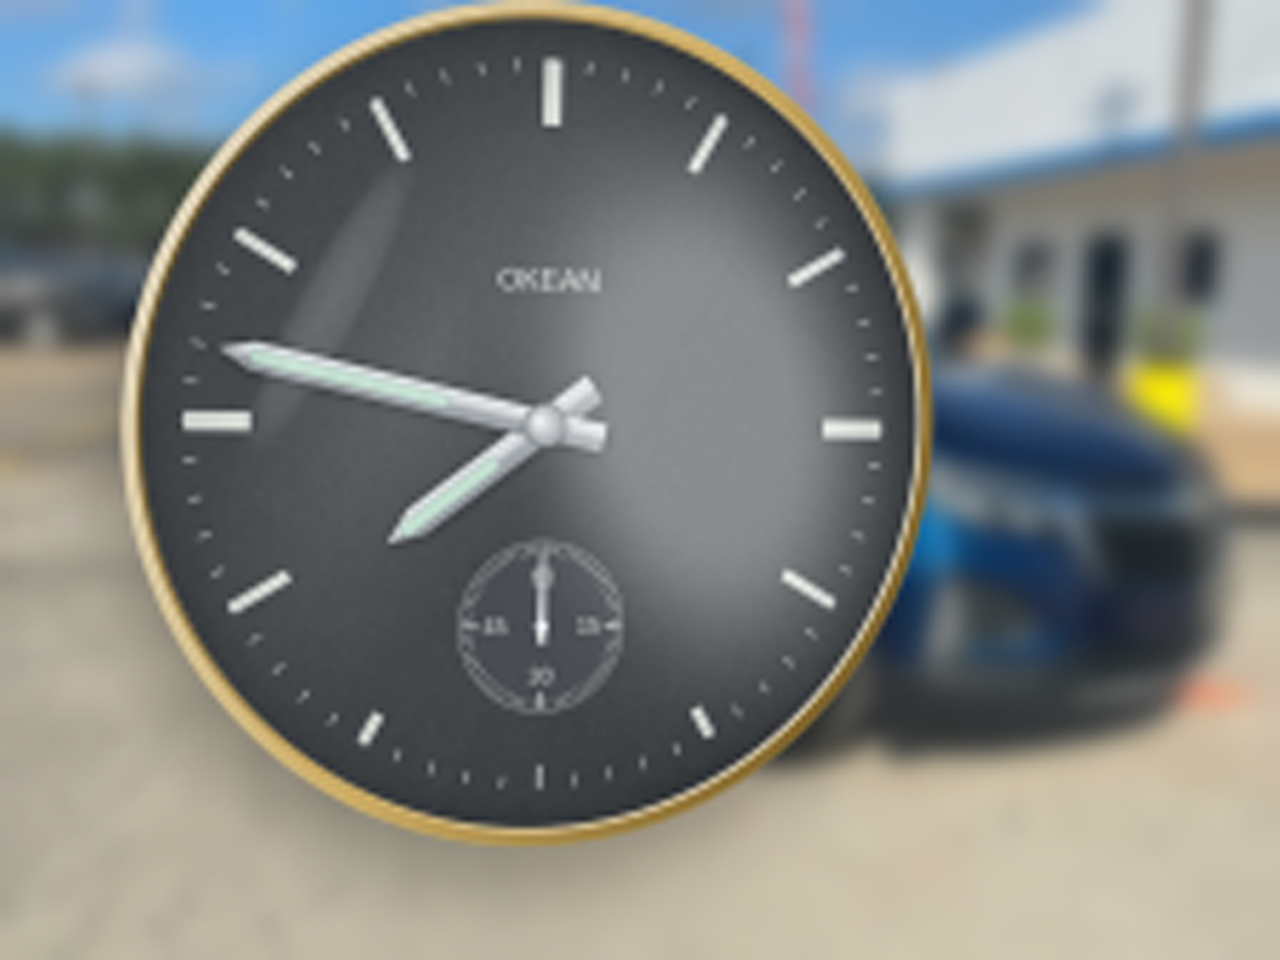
7.47
